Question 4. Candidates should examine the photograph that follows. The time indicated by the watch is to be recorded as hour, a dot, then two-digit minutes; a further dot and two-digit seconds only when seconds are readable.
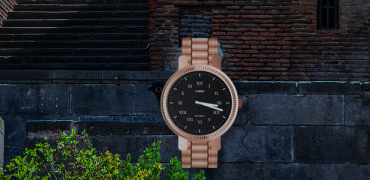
3.18
